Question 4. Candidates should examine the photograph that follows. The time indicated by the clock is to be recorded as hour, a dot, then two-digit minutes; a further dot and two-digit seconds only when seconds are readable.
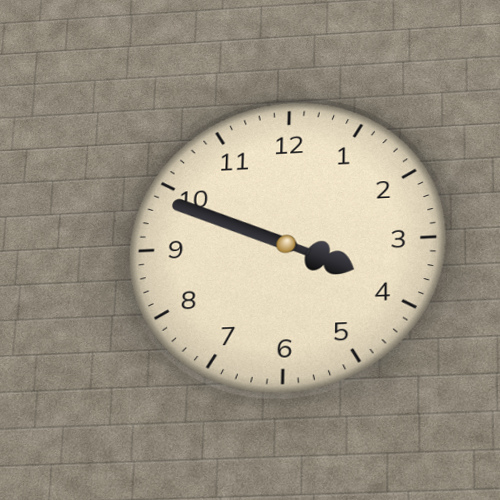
3.49
